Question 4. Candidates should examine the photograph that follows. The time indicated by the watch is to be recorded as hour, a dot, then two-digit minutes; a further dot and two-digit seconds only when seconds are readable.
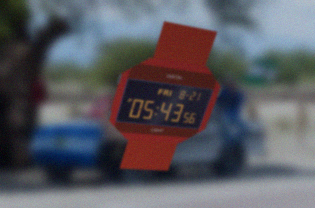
5.43
